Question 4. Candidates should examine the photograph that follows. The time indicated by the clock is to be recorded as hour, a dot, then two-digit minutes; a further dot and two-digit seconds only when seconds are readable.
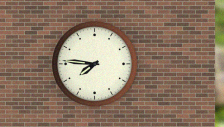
7.46
